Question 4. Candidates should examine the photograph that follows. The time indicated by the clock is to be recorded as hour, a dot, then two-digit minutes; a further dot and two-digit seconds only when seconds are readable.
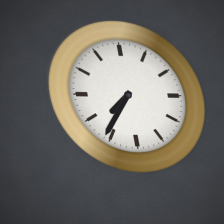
7.36
